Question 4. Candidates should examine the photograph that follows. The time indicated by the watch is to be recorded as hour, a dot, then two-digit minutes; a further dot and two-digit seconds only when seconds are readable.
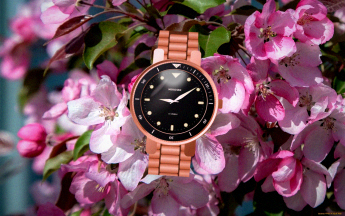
9.09
